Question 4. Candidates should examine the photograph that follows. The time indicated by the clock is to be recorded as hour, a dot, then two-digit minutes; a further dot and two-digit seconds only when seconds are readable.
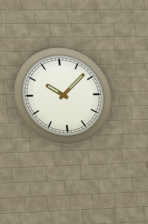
10.08
